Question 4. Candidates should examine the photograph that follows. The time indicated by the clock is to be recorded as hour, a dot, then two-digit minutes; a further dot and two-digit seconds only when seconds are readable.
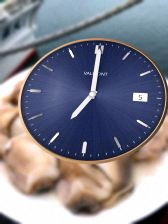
7.00
